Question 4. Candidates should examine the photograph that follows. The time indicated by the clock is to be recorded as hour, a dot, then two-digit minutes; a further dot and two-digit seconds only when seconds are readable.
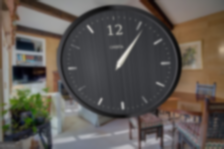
1.06
